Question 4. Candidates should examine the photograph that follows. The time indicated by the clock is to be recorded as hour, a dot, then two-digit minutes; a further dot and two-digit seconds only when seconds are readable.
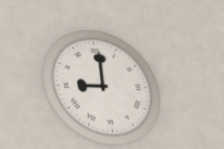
9.01
